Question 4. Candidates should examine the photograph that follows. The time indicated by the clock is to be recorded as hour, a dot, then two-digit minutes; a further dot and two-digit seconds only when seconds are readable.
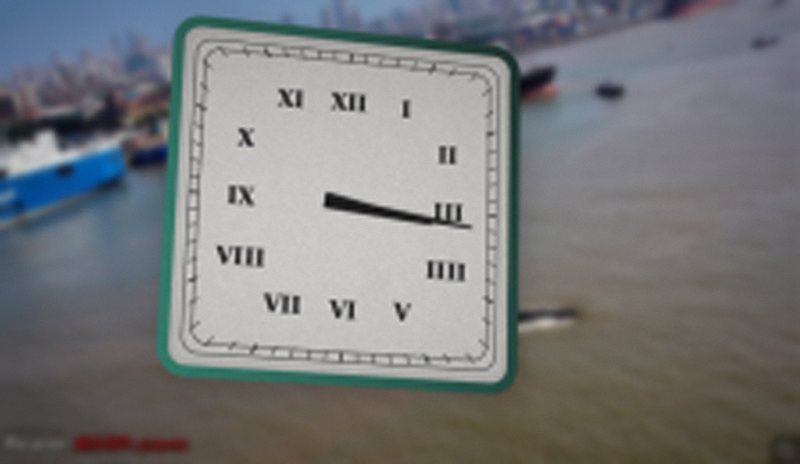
3.16
